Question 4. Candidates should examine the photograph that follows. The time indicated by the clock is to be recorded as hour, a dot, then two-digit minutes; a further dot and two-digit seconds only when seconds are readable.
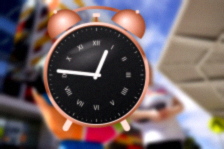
12.46
